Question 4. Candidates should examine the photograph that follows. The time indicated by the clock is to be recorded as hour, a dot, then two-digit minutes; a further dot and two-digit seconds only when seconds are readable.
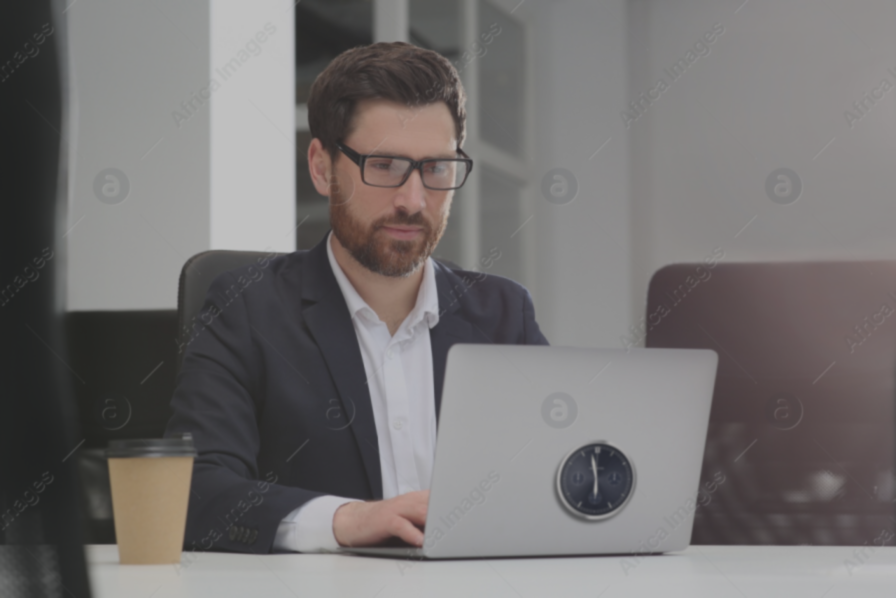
5.58
